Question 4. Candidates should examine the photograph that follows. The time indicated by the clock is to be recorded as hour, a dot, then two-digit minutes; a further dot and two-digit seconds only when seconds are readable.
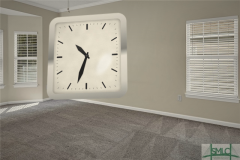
10.33
